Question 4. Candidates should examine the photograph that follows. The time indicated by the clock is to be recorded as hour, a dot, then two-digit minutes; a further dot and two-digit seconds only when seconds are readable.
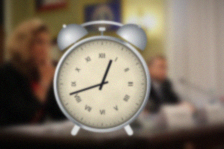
12.42
